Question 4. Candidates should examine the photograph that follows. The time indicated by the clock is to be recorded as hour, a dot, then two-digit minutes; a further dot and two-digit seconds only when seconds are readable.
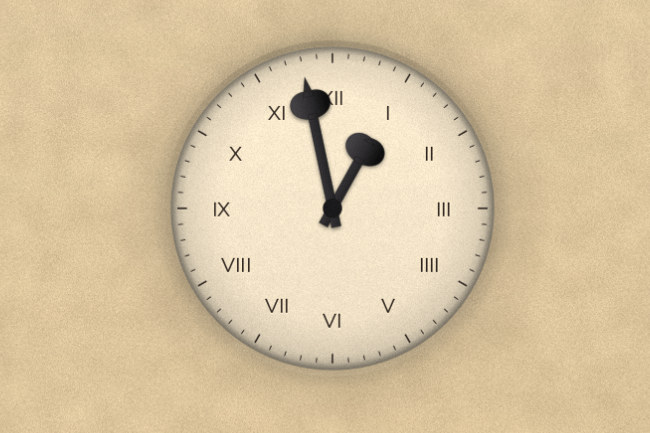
12.58
